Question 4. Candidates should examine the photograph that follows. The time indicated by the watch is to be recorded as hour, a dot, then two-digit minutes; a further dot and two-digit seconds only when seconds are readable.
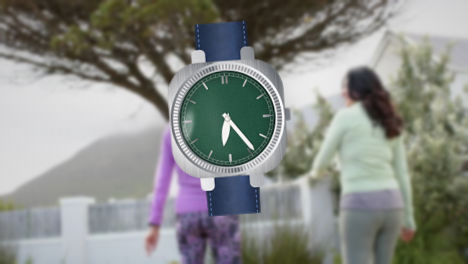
6.24
